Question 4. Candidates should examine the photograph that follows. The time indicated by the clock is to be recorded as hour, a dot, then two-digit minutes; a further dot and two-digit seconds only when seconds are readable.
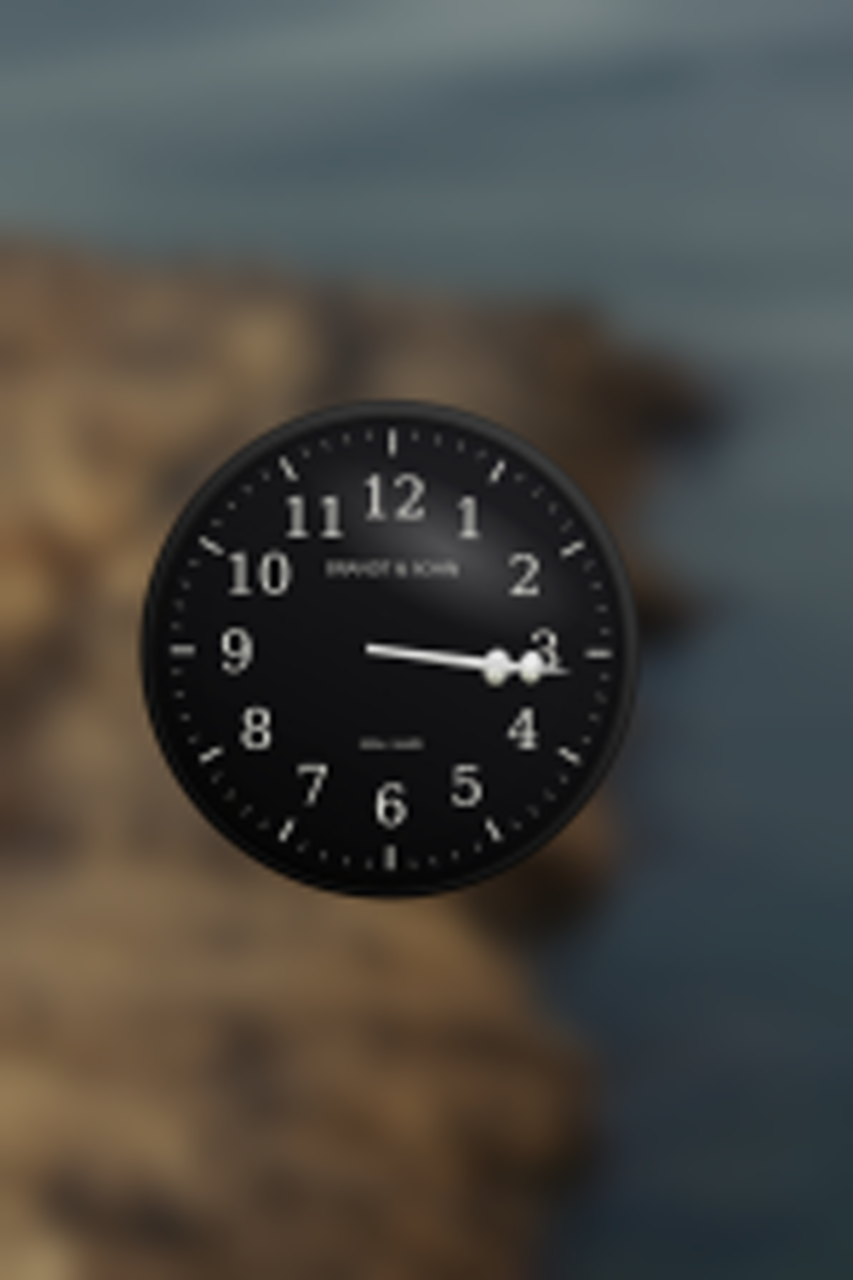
3.16
